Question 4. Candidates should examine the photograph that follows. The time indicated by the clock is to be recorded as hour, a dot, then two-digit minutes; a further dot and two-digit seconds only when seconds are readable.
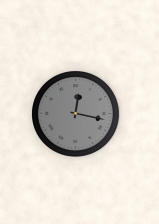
12.17
